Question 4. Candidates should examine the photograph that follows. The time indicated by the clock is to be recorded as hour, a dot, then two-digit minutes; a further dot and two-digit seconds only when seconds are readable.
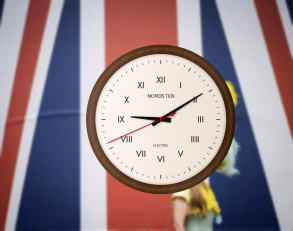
9.09.41
